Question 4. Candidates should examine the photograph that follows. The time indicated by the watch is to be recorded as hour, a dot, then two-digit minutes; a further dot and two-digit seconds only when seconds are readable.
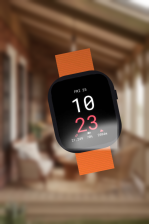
10.23
